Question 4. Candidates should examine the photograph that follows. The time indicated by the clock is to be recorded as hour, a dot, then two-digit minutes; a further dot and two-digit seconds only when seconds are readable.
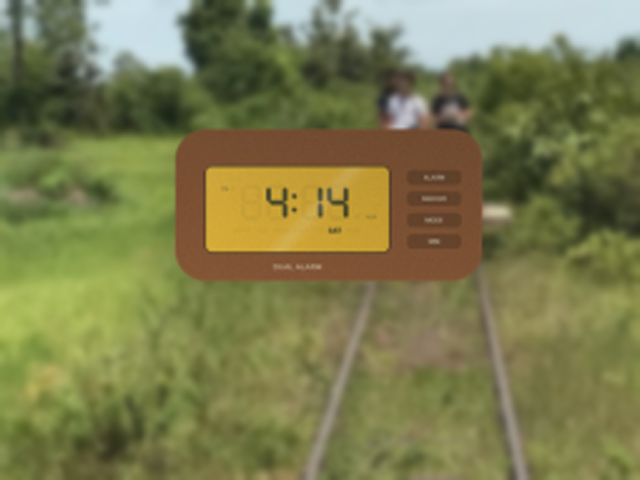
4.14
